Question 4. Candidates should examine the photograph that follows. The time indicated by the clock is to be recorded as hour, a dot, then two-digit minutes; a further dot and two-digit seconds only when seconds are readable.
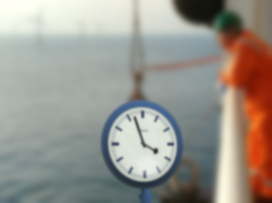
3.57
